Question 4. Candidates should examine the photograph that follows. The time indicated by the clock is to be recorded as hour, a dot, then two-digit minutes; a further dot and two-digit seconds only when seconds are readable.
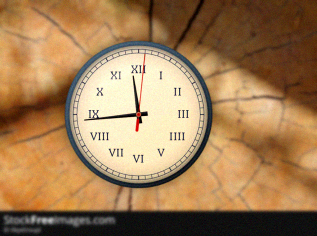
11.44.01
